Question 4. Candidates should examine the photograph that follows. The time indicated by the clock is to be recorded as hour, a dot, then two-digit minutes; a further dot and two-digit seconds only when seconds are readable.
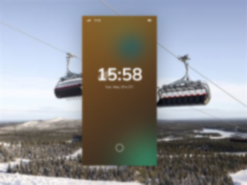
15.58
